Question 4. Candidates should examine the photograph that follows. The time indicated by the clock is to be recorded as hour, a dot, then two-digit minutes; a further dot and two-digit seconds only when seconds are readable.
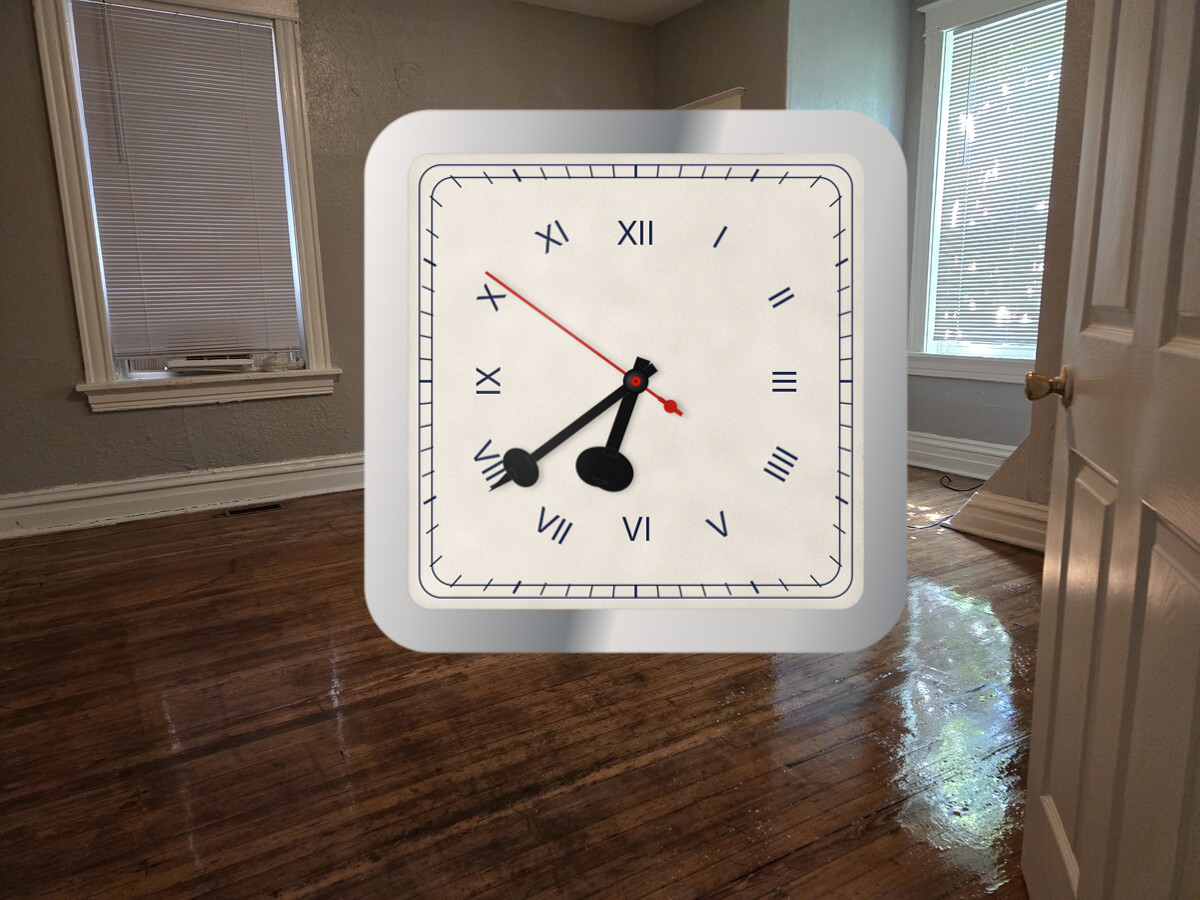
6.38.51
